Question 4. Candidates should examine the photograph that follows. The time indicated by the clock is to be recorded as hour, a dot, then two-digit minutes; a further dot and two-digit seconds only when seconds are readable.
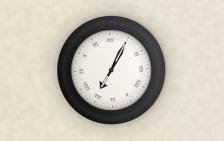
7.05
